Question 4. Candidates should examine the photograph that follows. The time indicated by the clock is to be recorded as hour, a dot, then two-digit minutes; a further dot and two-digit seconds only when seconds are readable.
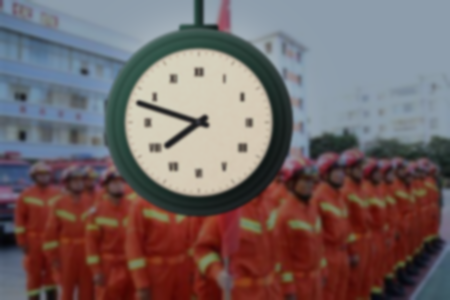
7.48
